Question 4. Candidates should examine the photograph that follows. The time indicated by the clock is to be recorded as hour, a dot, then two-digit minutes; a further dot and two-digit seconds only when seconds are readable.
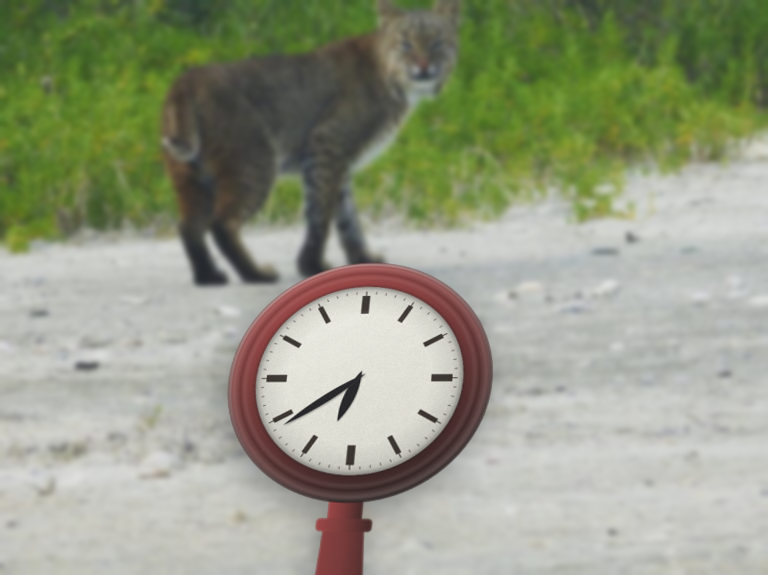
6.39
